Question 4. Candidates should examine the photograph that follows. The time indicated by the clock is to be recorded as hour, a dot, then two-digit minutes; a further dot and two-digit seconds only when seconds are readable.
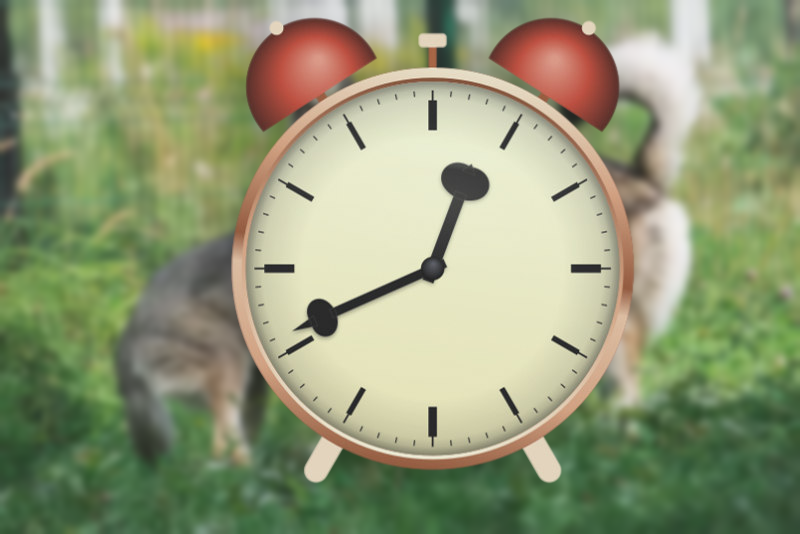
12.41
